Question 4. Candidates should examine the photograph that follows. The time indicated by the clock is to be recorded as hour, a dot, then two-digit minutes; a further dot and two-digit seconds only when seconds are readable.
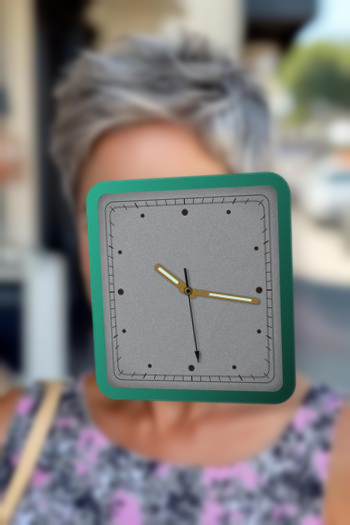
10.16.29
